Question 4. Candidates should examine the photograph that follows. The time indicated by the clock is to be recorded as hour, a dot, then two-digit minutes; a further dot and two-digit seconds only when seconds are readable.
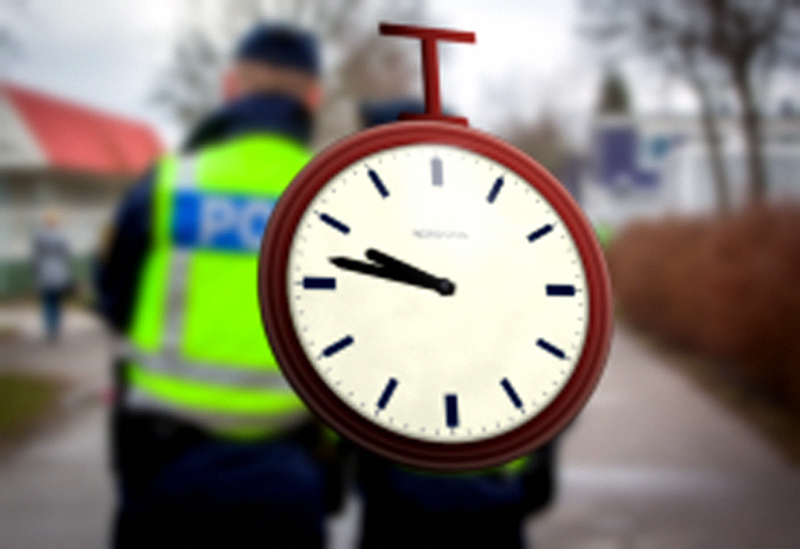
9.47
